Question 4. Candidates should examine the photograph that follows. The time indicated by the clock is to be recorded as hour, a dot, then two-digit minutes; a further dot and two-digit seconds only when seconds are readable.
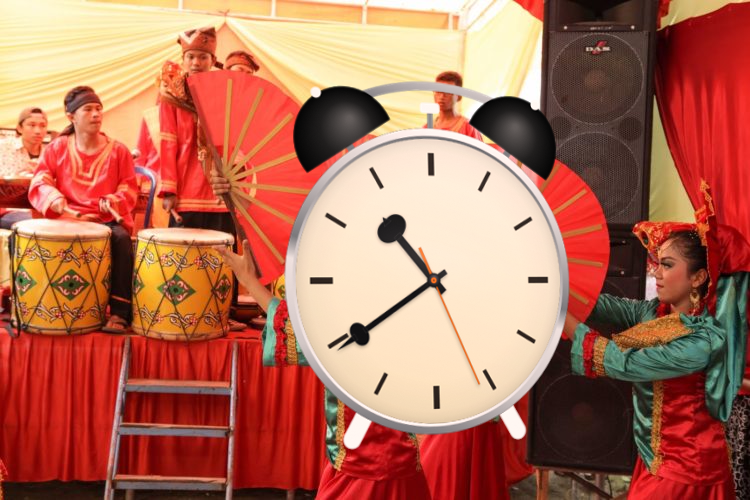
10.39.26
